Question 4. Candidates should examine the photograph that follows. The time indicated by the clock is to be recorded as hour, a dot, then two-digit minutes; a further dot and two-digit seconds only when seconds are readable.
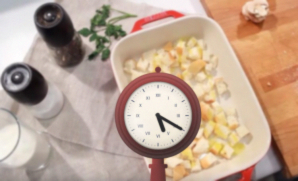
5.20
